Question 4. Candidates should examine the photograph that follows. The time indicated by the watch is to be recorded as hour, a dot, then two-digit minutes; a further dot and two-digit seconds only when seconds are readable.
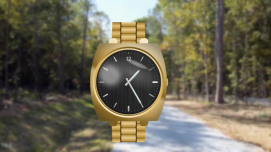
1.25
